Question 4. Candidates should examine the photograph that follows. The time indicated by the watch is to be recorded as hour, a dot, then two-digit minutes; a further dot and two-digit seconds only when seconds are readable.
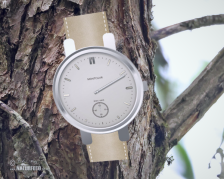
2.11
